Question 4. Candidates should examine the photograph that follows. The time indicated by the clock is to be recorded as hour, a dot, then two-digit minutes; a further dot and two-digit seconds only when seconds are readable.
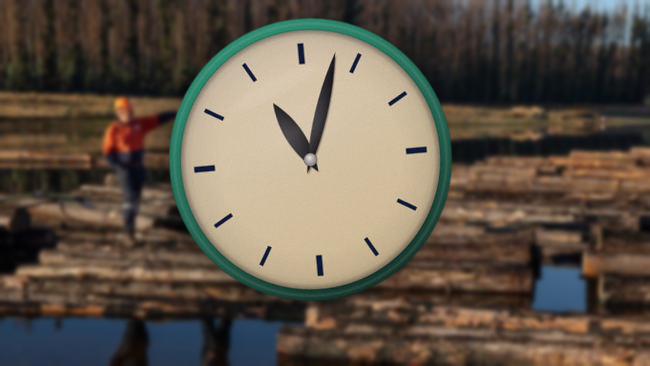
11.03
